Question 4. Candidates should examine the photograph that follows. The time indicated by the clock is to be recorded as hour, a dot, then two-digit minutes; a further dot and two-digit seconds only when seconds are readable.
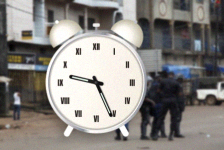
9.26
